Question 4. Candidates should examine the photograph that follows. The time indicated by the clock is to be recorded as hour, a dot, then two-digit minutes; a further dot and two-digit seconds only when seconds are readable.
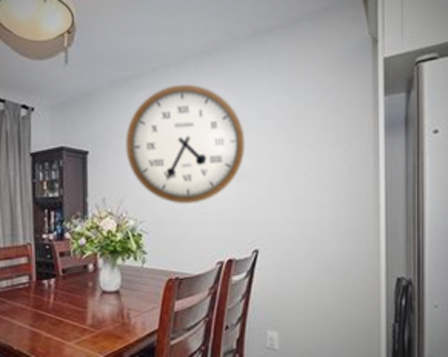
4.35
